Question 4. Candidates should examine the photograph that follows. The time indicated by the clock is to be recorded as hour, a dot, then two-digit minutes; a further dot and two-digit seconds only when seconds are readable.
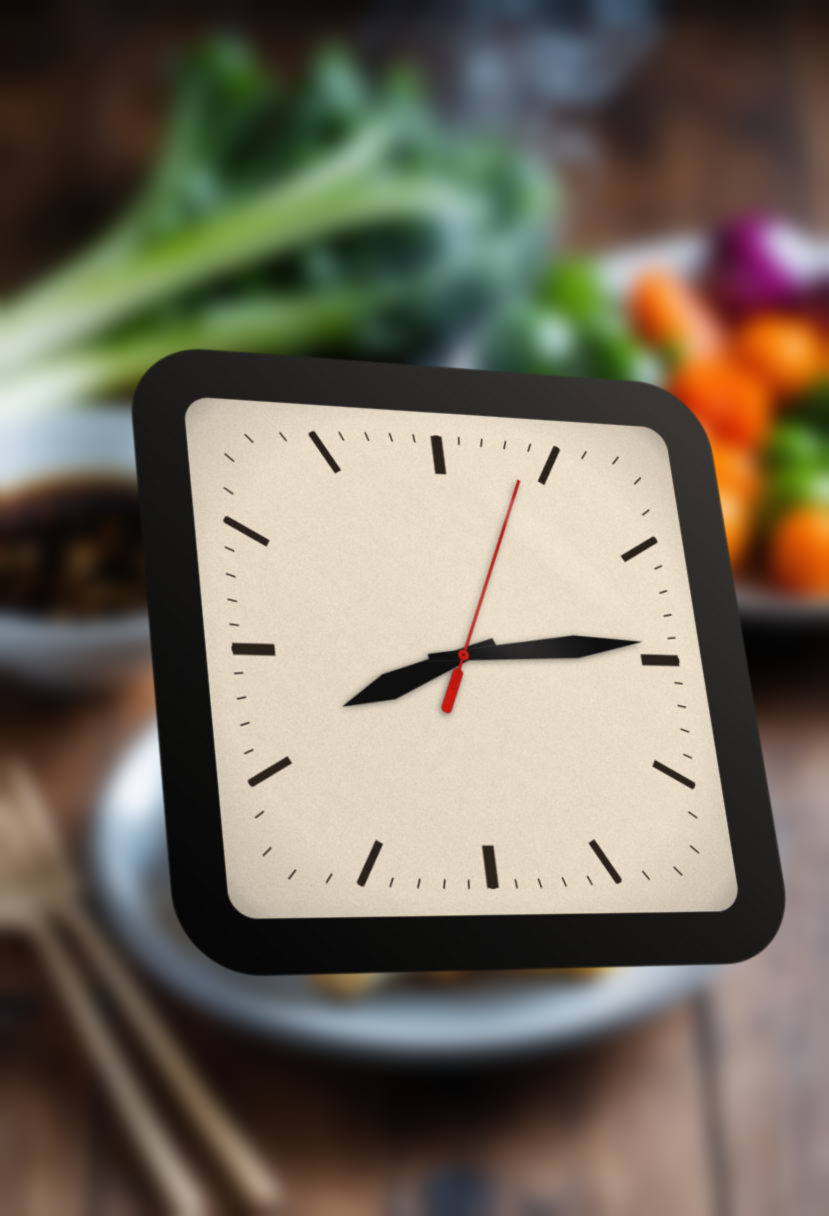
8.14.04
